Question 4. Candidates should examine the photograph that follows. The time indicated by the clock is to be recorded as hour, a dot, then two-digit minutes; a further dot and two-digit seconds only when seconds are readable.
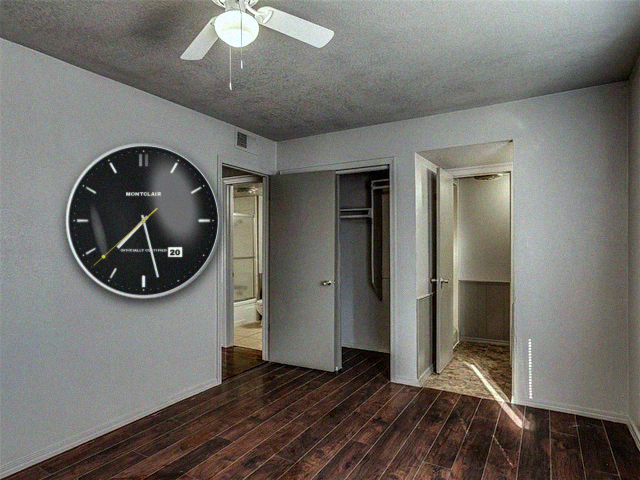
7.27.38
